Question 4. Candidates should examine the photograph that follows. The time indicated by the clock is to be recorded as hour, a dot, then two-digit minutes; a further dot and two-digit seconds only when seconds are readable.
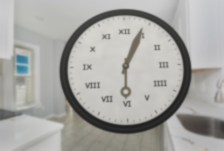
6.04
